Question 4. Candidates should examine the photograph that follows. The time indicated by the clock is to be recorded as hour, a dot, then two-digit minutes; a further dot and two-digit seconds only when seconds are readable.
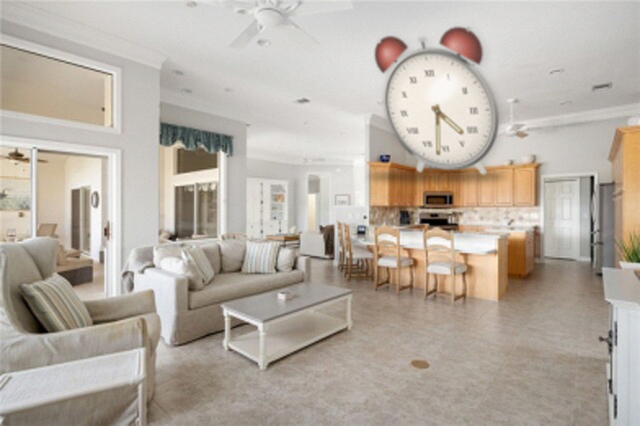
4.32
